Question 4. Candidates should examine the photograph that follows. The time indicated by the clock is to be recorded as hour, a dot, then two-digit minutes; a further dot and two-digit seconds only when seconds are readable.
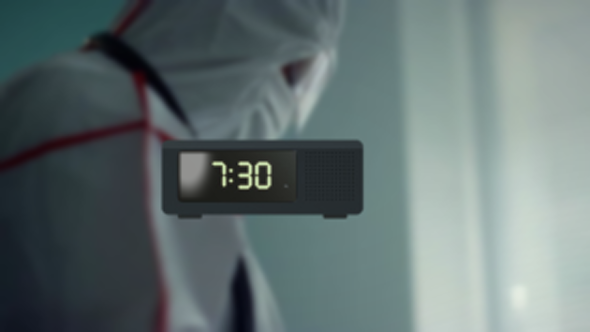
7.30
